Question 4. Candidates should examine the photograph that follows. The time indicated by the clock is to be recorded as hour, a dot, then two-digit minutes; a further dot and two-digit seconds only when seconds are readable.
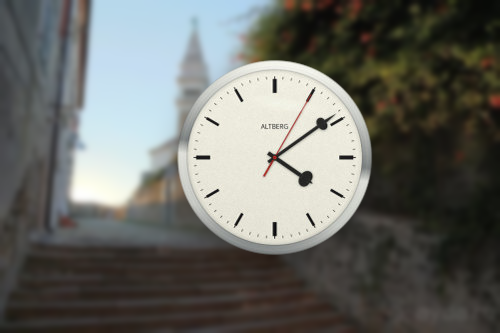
4.09.05
